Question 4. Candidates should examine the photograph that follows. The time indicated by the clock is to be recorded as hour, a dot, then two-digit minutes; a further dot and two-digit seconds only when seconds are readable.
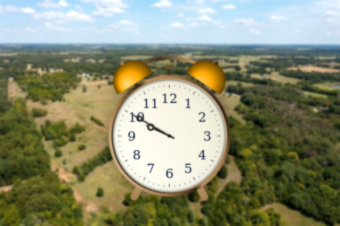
9.50
